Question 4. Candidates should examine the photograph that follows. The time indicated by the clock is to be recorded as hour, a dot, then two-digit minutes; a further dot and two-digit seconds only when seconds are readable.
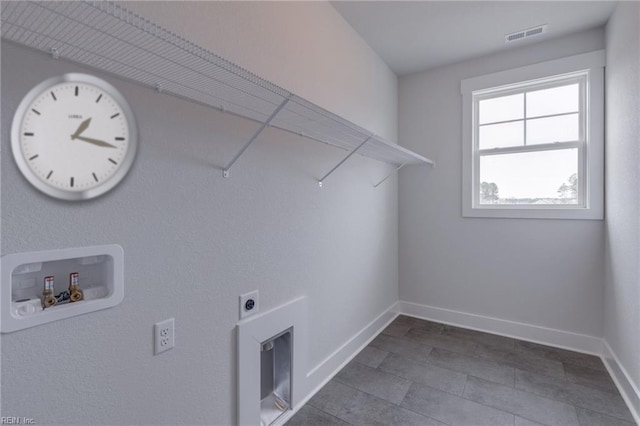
1.17
